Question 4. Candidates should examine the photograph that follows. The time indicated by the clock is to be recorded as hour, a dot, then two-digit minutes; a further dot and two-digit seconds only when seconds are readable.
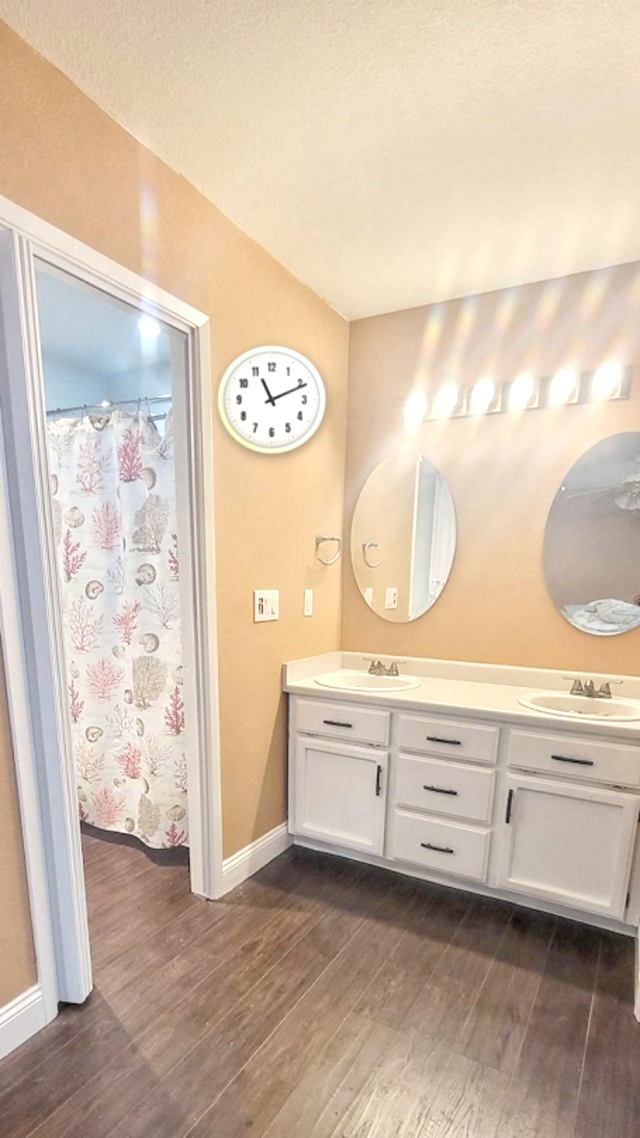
11.11
